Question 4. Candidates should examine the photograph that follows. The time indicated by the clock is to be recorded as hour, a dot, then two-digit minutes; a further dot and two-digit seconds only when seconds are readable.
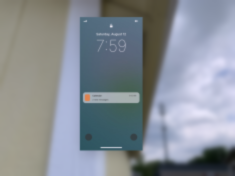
7.59
